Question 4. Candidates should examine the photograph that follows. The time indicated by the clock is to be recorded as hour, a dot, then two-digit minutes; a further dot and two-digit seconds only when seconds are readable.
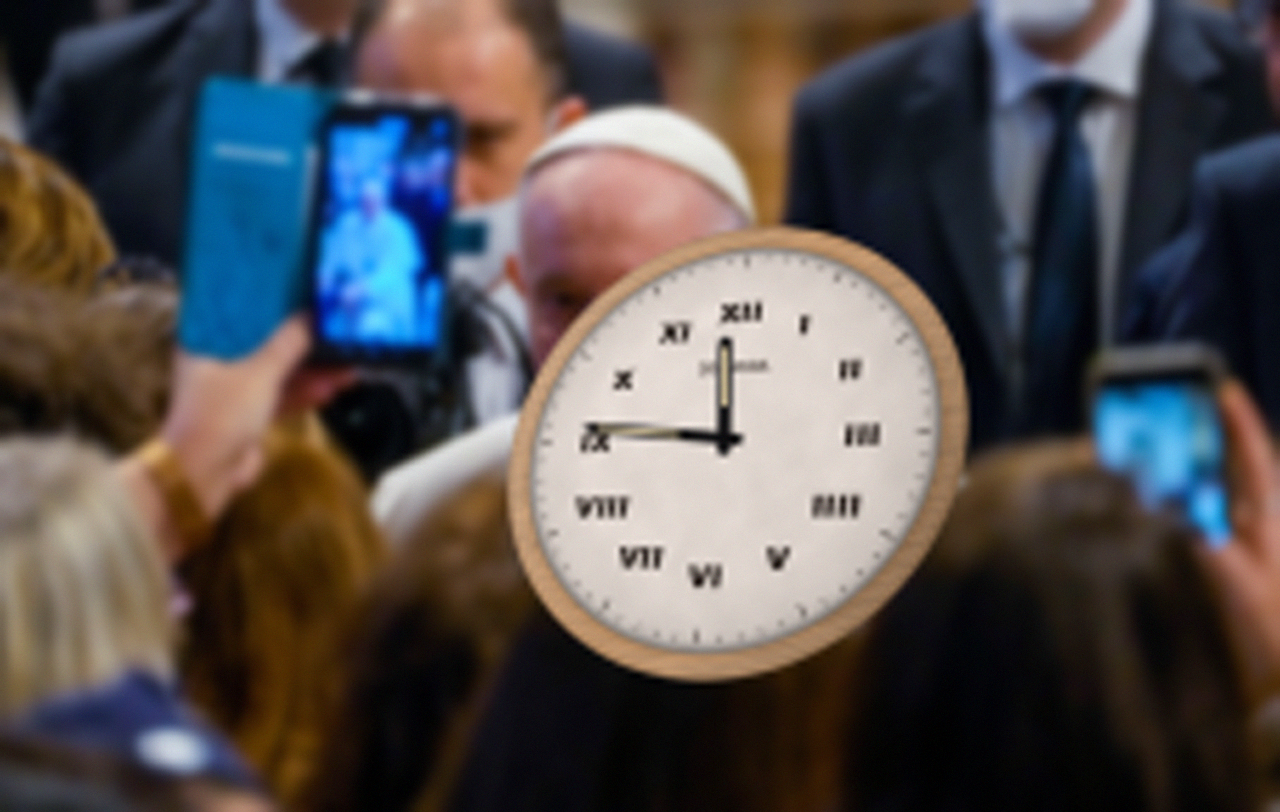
11.46
